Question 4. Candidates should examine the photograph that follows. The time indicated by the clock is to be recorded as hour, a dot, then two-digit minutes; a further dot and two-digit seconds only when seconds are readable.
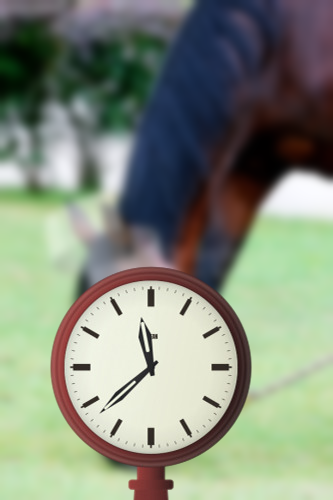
11.38
